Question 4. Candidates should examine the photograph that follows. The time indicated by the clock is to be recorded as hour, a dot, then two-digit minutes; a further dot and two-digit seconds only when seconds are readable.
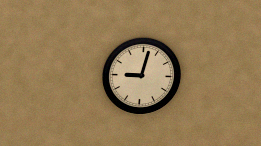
9.02
